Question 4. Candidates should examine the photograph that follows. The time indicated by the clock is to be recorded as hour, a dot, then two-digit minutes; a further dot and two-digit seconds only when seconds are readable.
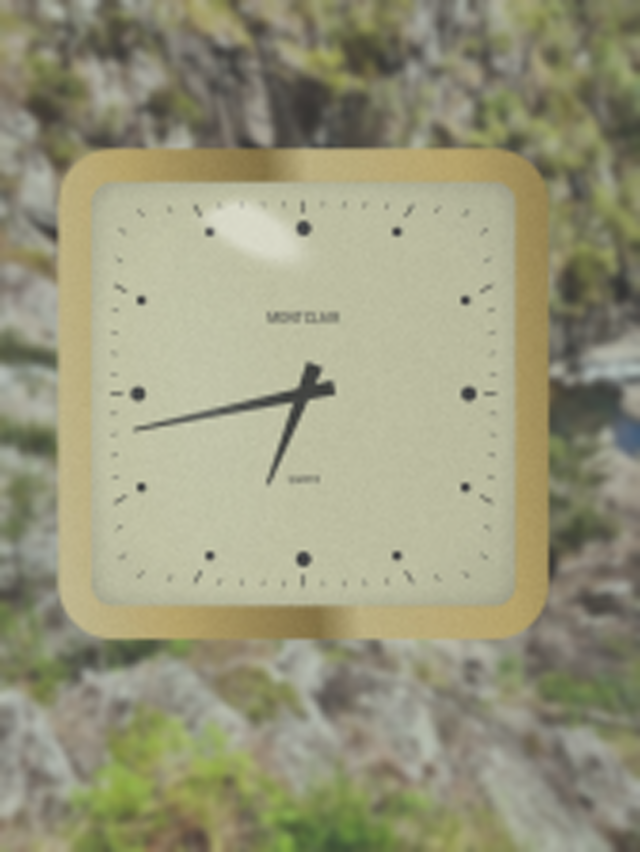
6.43
